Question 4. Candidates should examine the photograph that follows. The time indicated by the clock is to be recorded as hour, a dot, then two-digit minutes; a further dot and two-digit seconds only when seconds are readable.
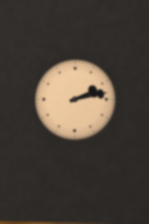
2.13
